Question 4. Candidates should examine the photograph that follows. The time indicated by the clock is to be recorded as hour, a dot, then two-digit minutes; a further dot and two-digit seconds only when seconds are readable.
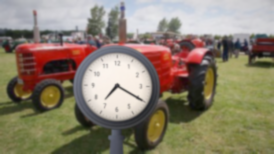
7.20
